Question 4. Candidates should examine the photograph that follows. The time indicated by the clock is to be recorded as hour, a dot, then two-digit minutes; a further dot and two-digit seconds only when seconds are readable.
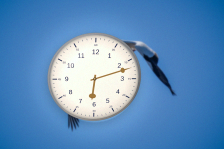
6.12
